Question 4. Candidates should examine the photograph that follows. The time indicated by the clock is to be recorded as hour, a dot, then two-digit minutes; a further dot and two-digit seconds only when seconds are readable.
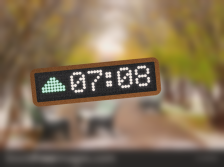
7.08
